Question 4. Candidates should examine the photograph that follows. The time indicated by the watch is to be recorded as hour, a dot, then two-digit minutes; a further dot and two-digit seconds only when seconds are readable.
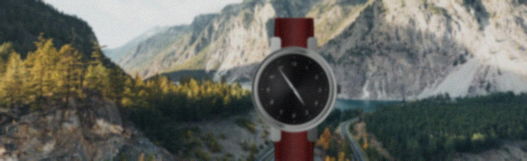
4.54
